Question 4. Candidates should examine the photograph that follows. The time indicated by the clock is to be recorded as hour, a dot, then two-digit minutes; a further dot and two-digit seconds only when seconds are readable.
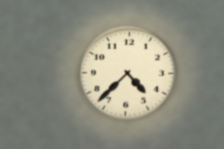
4.37
